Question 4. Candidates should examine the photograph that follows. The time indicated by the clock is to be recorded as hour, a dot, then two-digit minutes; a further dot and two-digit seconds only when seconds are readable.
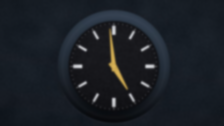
4.59
